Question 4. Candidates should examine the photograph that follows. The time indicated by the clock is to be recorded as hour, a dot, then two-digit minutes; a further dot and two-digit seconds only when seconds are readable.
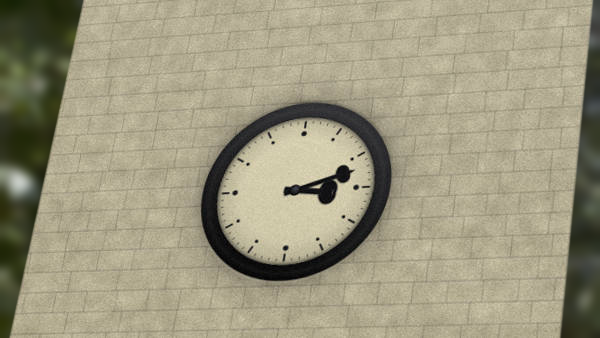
3.12
